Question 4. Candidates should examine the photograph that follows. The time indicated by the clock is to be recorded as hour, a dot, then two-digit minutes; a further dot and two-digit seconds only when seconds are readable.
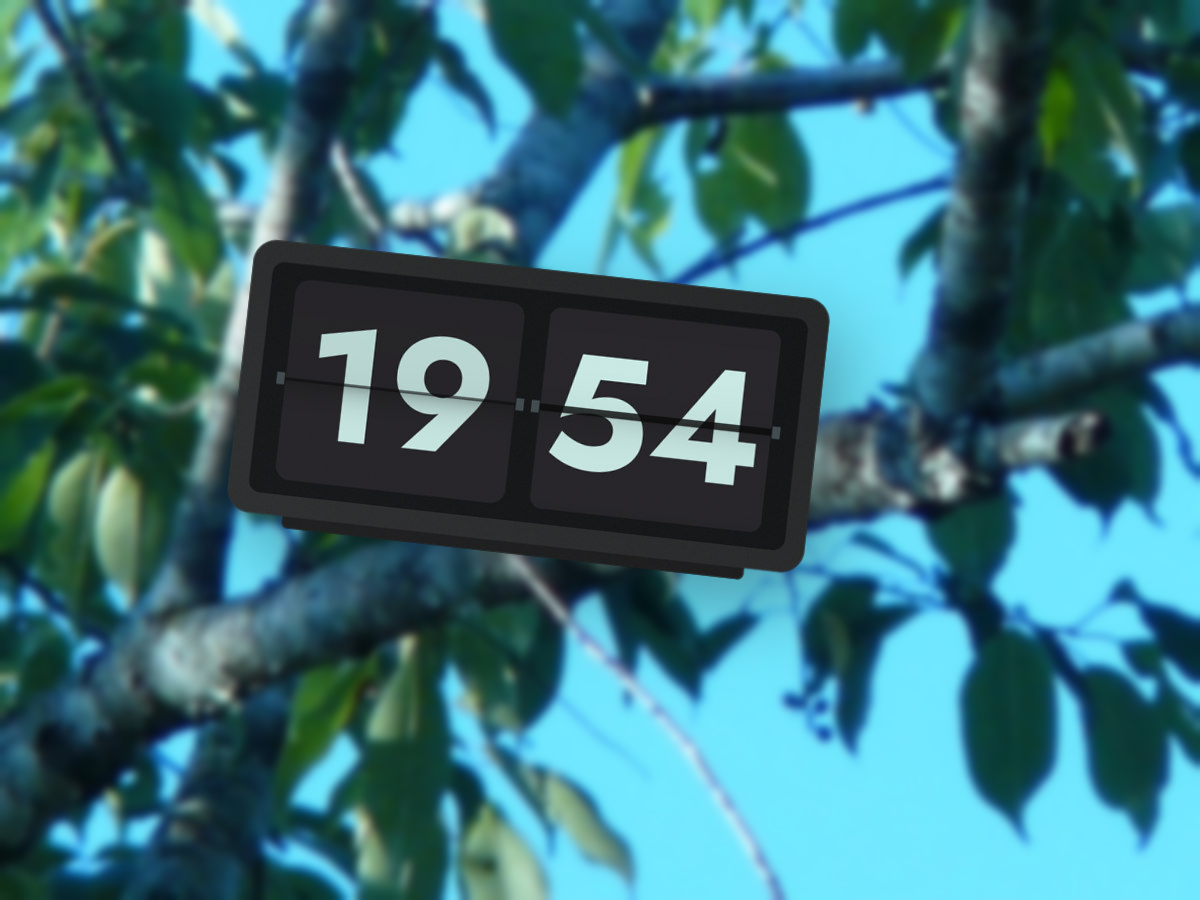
19.54
